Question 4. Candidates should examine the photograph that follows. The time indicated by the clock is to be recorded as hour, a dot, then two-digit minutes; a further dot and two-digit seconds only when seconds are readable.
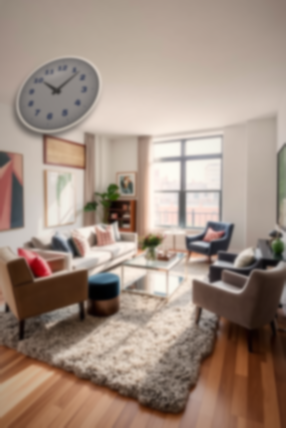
10.07
